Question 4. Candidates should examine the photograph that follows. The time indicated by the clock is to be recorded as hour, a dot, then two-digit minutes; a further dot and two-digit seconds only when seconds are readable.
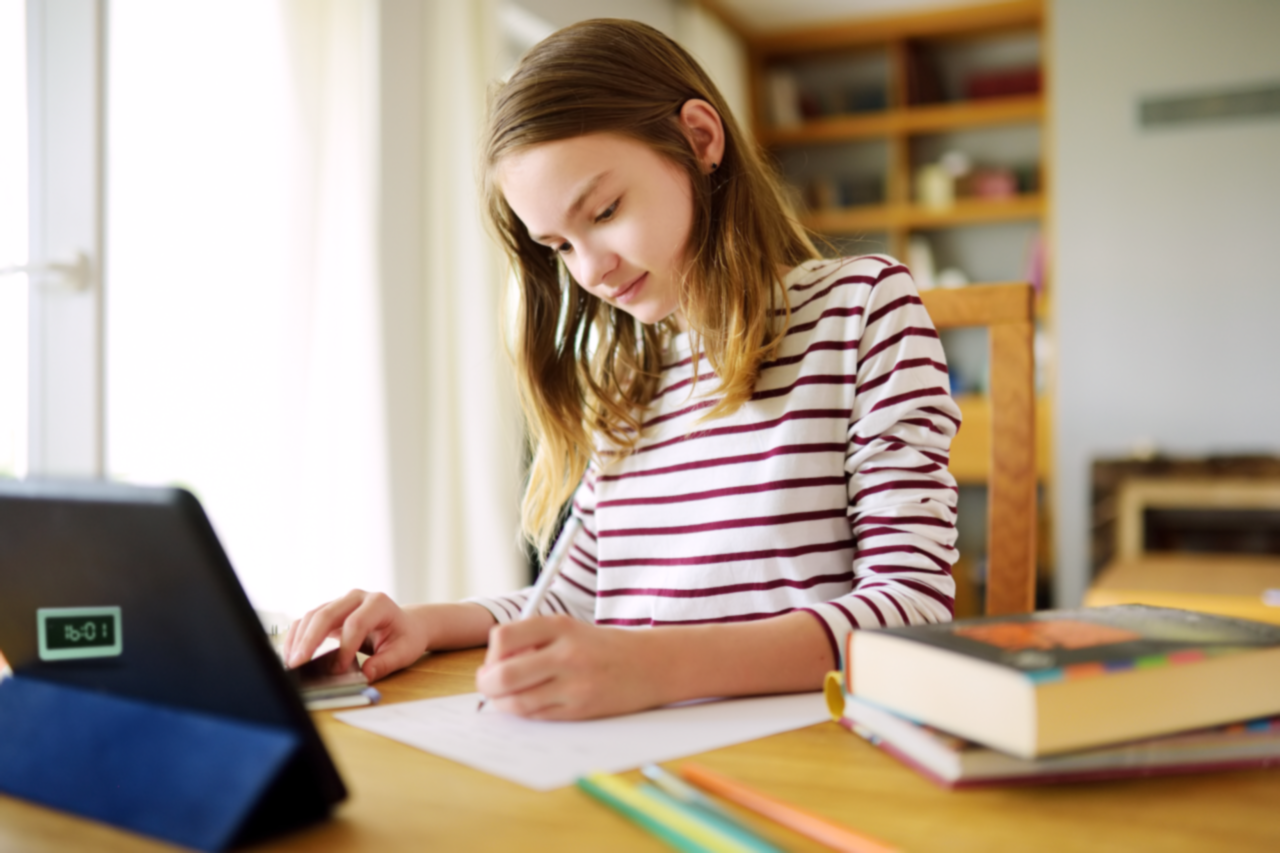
16.01
